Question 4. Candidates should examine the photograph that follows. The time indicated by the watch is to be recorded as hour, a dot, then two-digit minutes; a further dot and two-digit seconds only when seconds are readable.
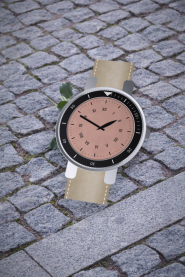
1.49
